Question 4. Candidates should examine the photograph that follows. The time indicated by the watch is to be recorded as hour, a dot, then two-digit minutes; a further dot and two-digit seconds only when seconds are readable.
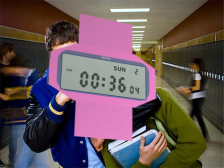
0.36.04
